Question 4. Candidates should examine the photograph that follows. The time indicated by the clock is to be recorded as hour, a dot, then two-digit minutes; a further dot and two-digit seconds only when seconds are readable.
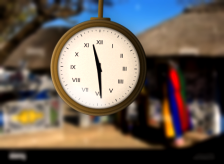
11.29
